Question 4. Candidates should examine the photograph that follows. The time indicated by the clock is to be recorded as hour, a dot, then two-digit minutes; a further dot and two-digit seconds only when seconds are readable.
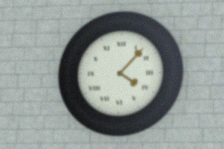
4.07
